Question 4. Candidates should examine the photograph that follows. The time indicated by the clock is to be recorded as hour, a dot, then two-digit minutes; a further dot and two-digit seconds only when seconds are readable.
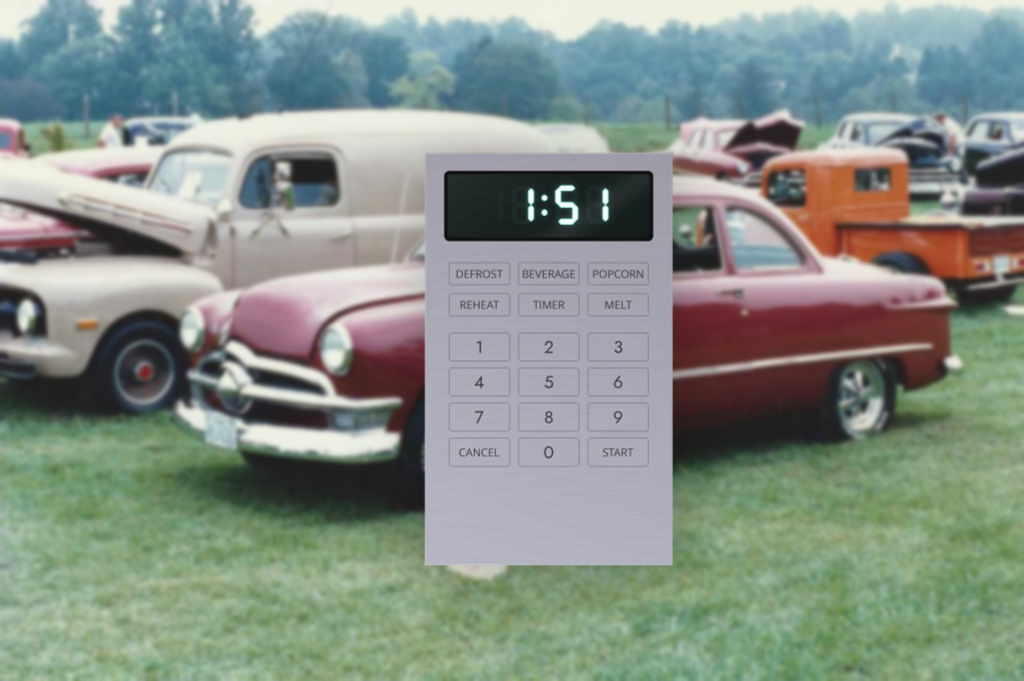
1.51
